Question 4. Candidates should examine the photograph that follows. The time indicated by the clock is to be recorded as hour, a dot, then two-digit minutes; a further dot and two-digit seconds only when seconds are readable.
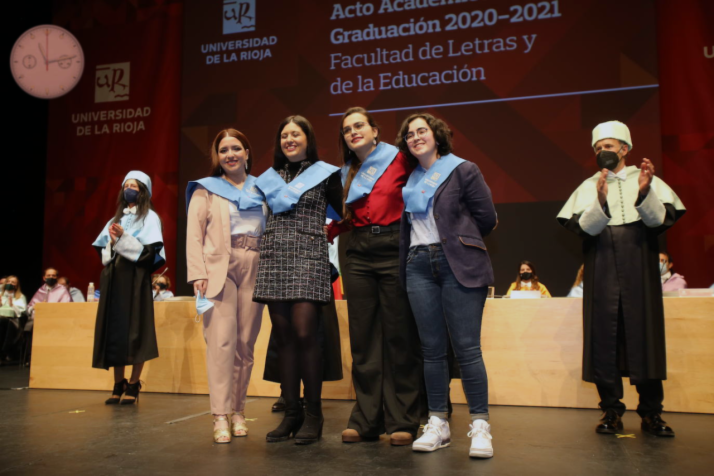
11.13
